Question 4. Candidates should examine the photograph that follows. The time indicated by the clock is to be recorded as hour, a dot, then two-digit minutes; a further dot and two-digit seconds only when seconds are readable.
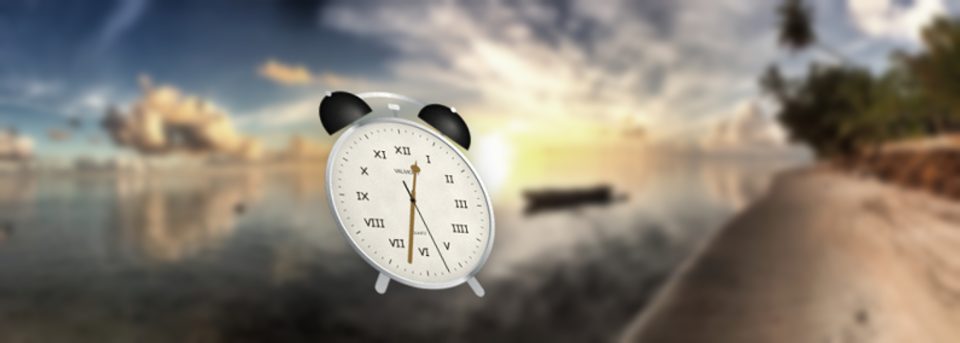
12.32.27
